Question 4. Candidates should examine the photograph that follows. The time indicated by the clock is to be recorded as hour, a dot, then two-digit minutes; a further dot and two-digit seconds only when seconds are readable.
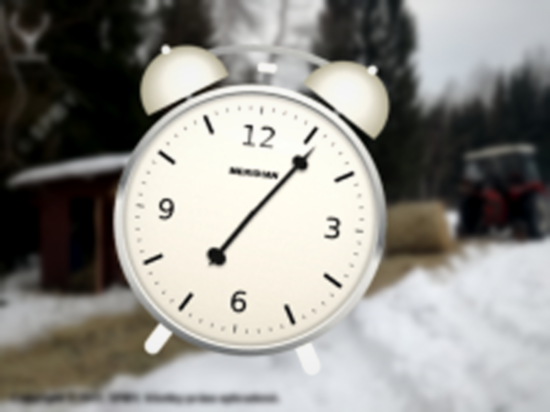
7.06
